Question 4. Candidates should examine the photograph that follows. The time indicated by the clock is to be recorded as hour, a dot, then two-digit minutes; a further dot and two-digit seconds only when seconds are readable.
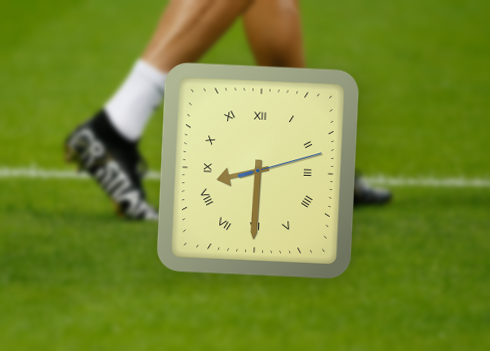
8.30.12
